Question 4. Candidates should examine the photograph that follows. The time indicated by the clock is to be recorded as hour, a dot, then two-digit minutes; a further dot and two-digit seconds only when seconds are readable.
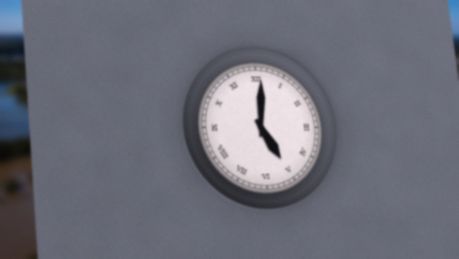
5.01
